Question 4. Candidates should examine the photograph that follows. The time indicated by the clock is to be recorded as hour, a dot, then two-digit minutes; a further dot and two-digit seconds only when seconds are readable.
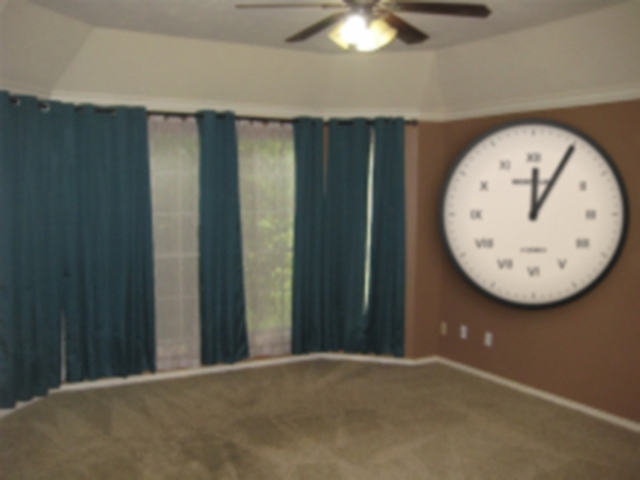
12.05
